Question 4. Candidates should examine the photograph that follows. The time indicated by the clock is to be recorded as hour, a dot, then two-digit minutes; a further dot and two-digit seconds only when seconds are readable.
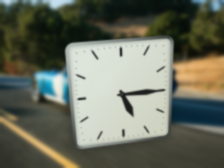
5.15
